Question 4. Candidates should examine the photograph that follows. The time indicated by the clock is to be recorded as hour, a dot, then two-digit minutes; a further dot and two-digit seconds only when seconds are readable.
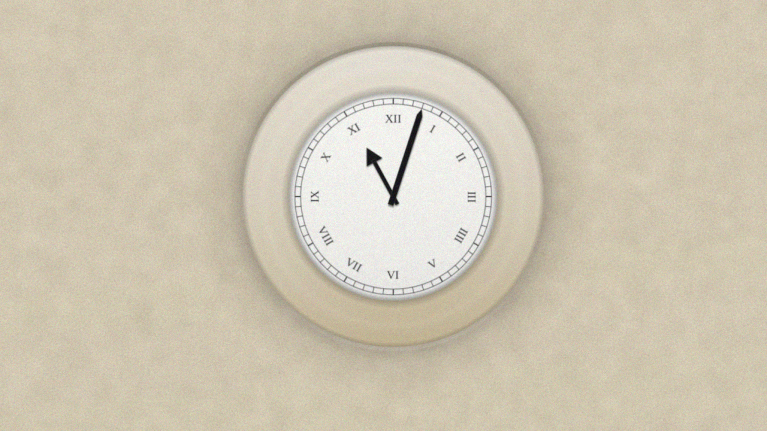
11.03
